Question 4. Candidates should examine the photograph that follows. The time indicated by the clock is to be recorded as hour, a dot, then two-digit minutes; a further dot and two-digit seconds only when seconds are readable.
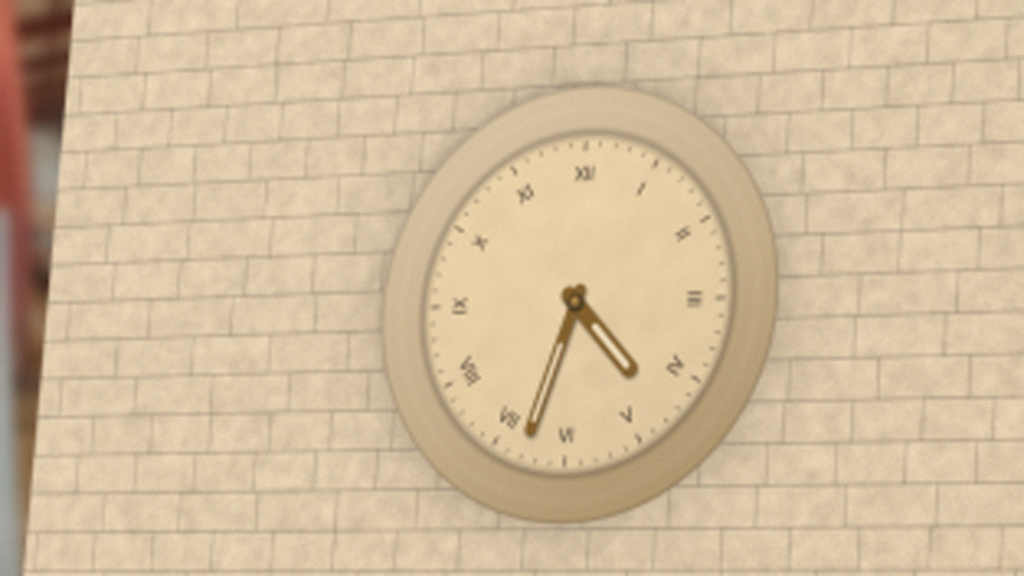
4.33
